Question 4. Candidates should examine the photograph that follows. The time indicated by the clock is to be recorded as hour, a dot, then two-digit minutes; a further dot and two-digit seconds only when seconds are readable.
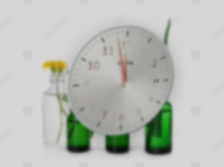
11.58
